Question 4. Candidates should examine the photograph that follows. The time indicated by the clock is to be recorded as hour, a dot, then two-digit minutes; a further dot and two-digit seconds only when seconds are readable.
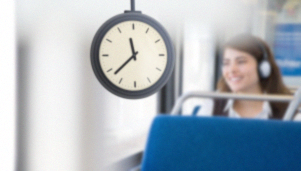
11.38
